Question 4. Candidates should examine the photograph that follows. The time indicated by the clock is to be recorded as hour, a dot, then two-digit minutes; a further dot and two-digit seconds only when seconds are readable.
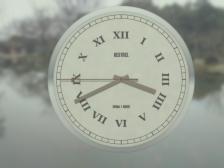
3.40.45
